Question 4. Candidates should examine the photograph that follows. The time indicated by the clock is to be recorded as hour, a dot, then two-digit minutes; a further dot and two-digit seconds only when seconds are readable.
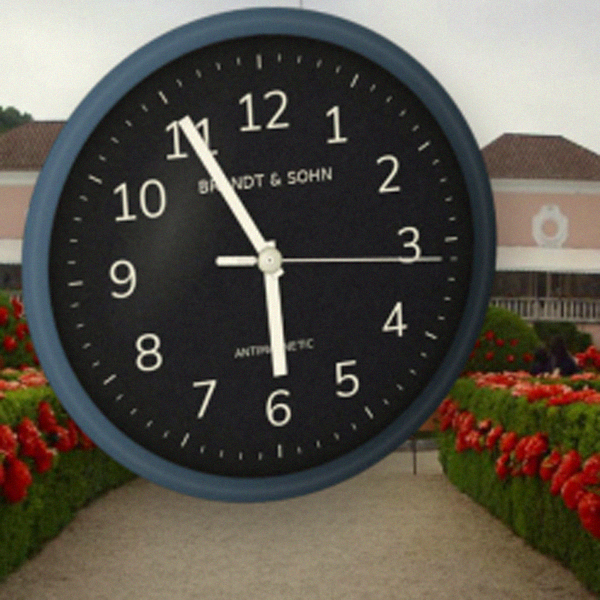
5.55.16
